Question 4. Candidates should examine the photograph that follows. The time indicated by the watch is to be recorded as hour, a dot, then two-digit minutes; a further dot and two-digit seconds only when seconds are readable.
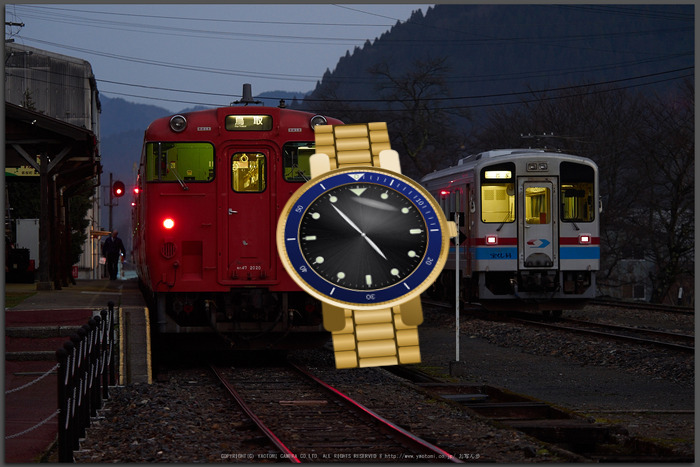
4.54
